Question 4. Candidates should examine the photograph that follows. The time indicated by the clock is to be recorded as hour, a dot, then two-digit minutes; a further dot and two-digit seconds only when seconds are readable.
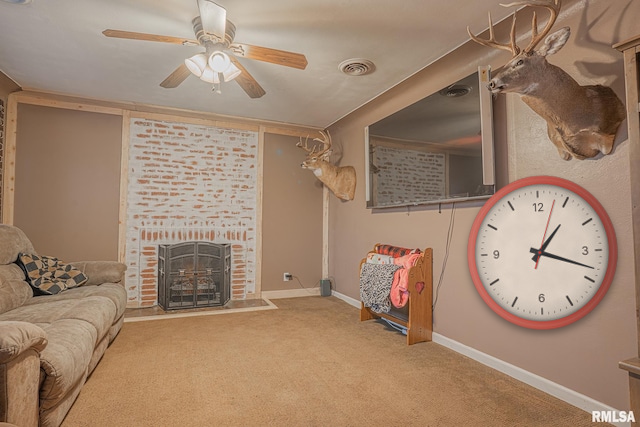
1.18.03
